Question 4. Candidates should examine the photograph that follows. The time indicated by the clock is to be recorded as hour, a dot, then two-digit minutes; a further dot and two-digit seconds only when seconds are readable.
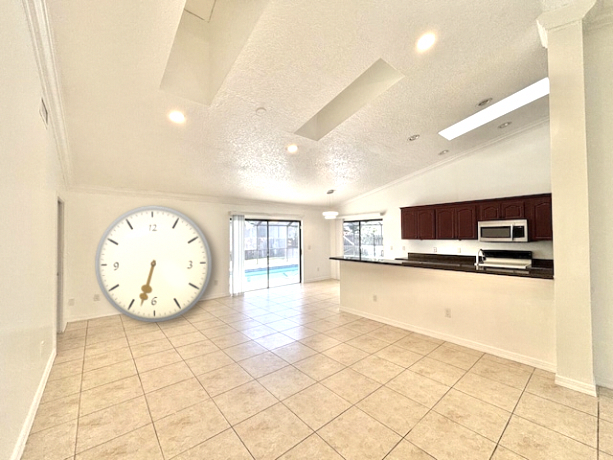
6.33
